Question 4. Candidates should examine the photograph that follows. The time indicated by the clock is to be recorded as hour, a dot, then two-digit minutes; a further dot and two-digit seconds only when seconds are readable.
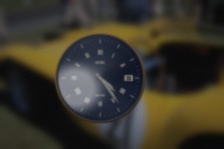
4.24
